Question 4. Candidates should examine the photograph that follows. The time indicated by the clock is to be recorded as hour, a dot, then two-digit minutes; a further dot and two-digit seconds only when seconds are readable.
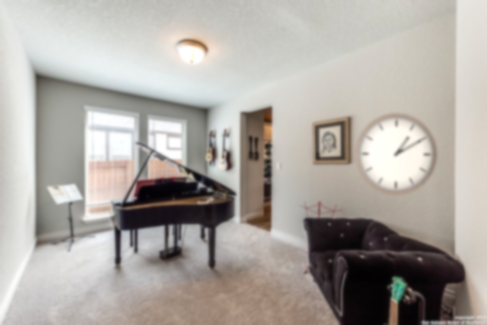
1.10
